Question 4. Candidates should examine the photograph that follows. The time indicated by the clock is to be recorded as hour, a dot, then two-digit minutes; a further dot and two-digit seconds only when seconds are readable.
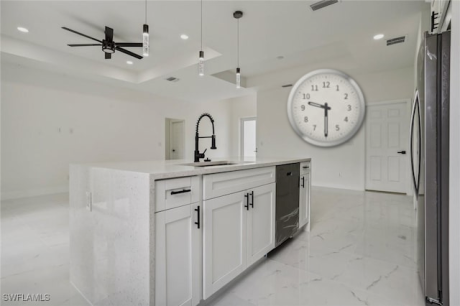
9.30
